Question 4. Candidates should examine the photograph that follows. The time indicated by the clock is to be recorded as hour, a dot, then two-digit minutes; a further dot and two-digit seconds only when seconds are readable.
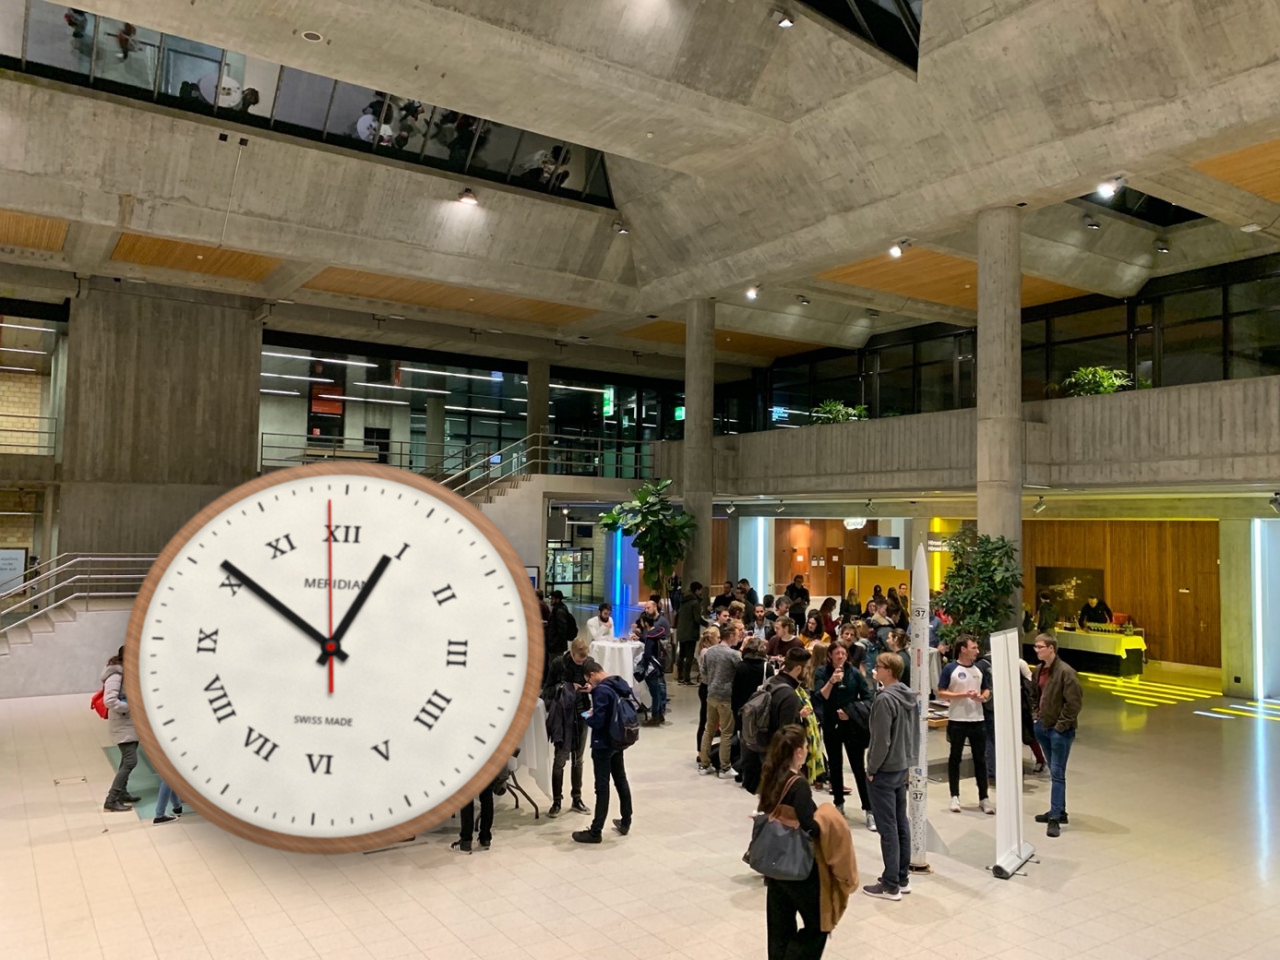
12.50.59
